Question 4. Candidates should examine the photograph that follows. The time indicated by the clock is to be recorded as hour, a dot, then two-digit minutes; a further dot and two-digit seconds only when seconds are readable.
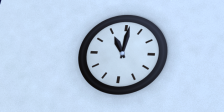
11.01
